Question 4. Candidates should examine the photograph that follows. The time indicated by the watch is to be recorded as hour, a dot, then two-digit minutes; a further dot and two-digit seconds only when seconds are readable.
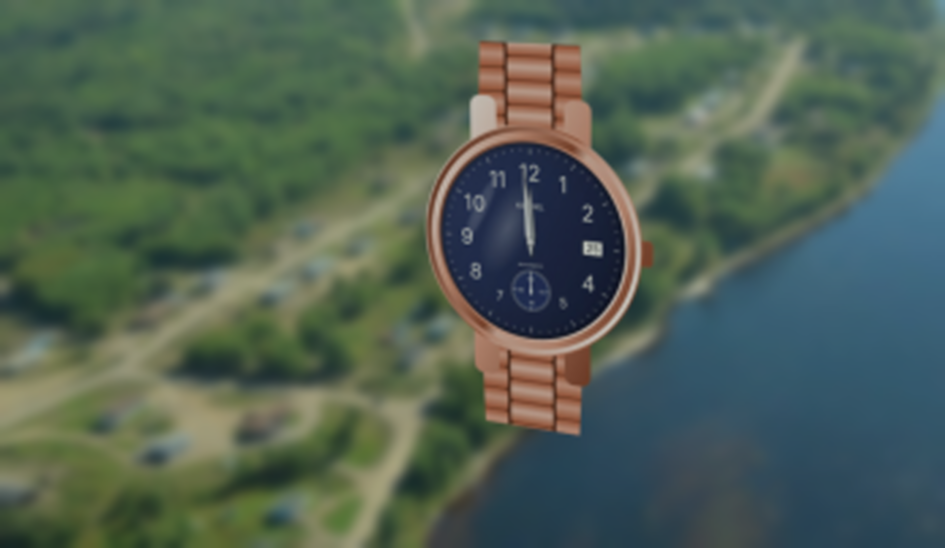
11.59
